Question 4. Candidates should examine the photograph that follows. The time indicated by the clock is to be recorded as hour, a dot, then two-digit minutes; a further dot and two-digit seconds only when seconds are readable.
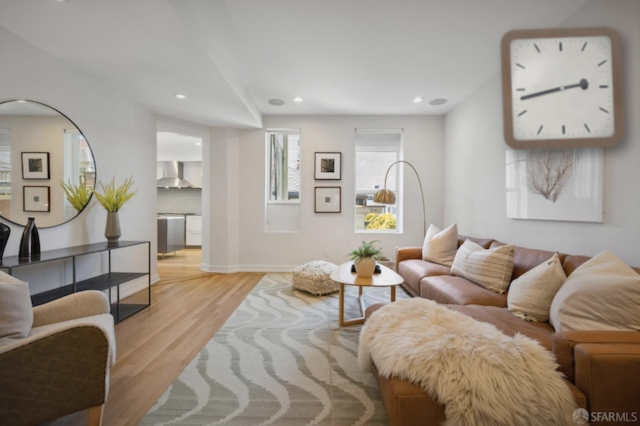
2.43
